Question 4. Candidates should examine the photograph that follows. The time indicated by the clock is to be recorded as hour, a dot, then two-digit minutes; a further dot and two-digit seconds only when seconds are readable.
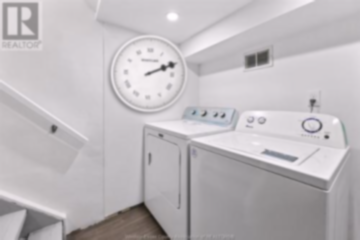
2.11
